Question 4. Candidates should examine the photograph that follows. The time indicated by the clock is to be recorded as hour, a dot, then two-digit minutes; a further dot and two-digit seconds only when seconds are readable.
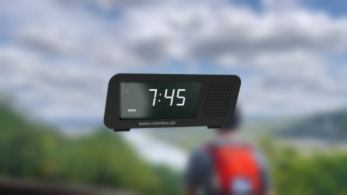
7.45
